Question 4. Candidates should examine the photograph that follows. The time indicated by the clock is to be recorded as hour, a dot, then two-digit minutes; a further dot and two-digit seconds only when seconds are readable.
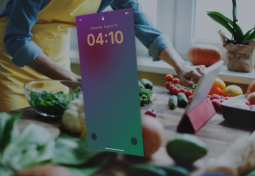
4.10
